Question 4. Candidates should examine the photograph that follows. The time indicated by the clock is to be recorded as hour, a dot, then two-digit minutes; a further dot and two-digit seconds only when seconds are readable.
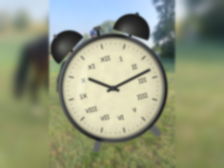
10.13
